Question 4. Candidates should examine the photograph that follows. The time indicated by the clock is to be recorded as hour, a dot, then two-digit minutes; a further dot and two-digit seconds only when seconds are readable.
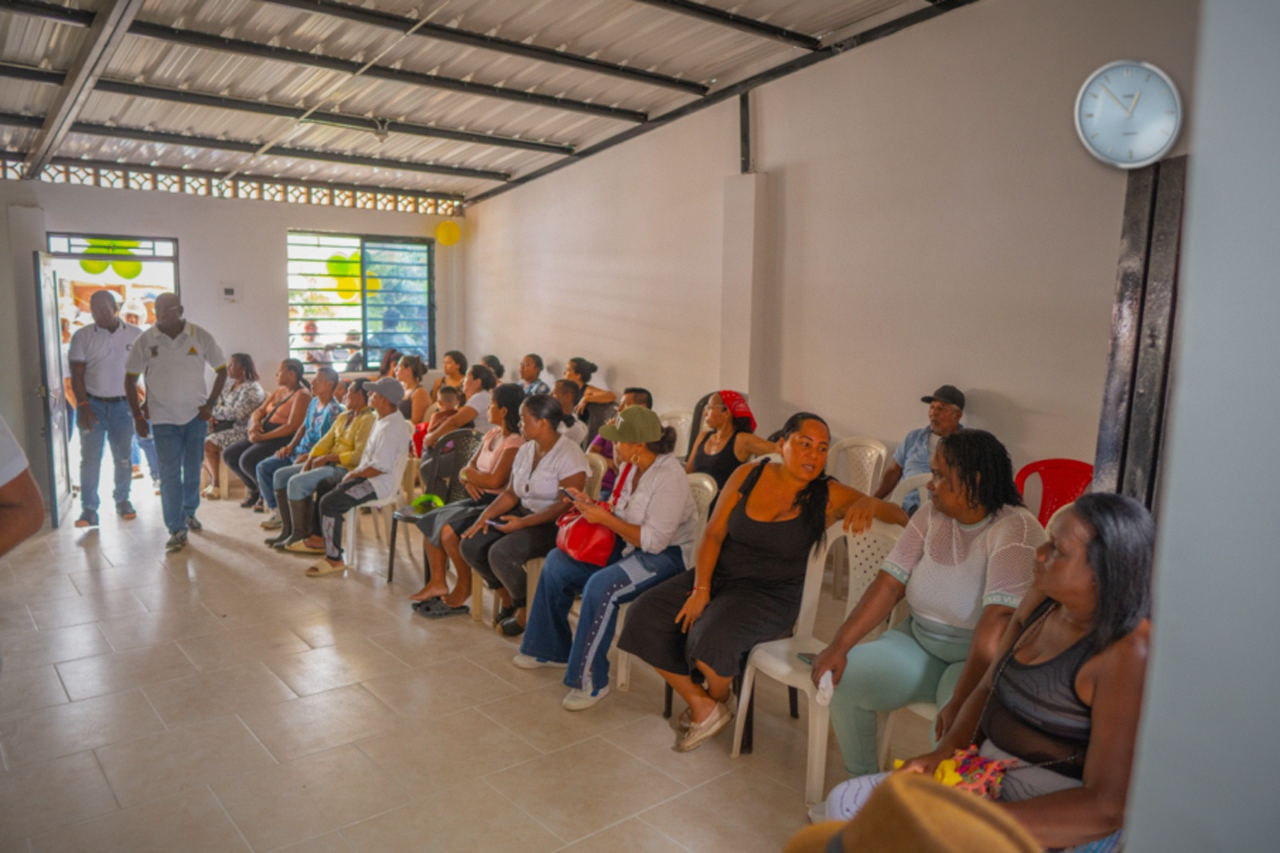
12.53
